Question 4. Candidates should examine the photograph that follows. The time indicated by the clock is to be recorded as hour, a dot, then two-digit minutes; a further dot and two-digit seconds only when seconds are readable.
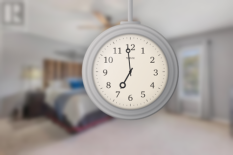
6.59
